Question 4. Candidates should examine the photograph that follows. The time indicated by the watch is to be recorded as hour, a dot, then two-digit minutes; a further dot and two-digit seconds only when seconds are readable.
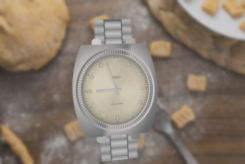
8.57
